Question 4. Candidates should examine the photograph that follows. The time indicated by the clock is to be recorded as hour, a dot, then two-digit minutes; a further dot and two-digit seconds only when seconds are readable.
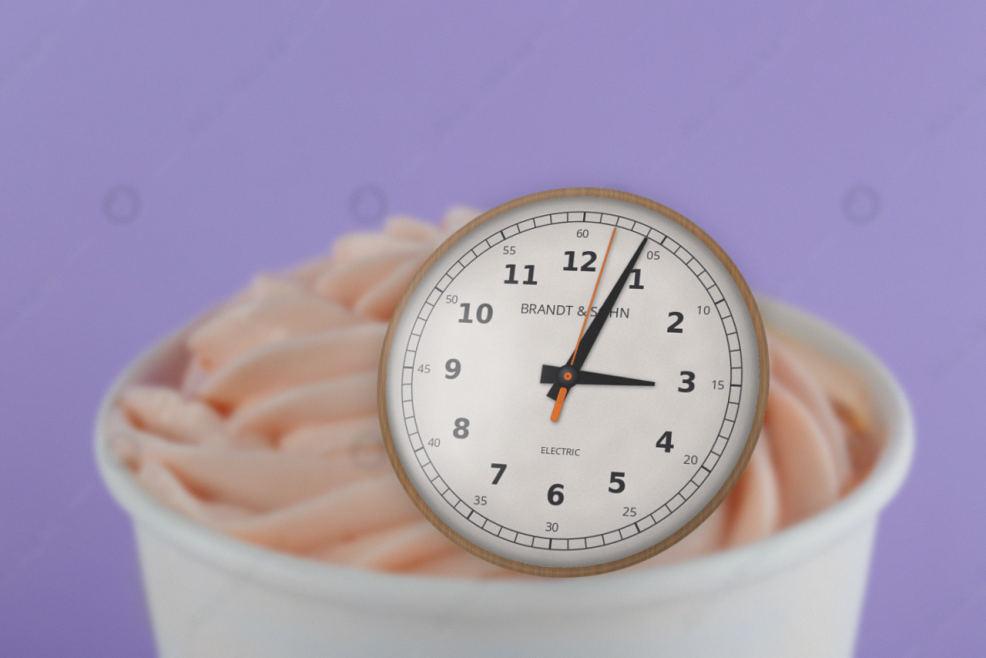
3.04.02
